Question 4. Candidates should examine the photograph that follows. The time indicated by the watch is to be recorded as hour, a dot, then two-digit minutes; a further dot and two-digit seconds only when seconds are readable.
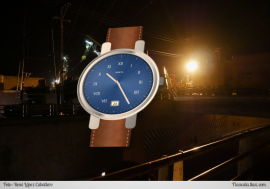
10.25
